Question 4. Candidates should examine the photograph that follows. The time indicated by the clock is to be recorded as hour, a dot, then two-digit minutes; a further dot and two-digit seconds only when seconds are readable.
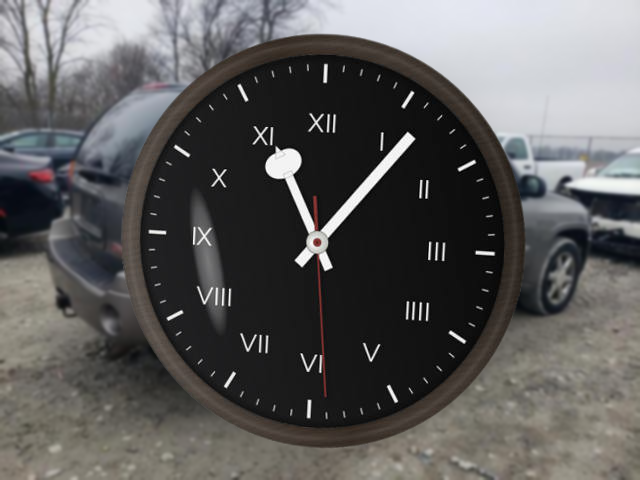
11.06.29
